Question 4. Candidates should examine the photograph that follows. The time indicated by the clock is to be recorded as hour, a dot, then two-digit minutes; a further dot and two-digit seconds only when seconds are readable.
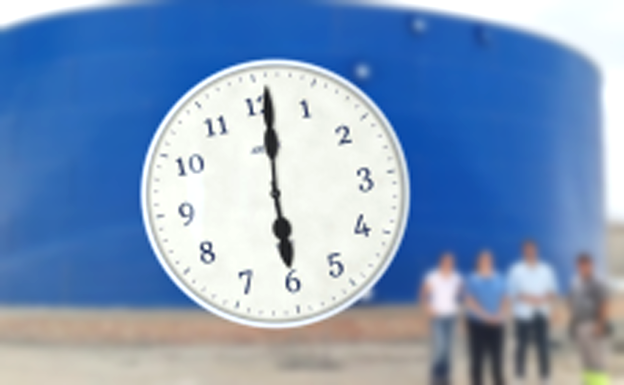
6.01
